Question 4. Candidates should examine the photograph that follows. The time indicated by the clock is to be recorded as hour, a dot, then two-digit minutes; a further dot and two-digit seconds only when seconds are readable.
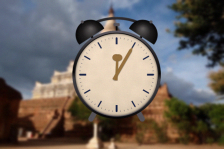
12.05
